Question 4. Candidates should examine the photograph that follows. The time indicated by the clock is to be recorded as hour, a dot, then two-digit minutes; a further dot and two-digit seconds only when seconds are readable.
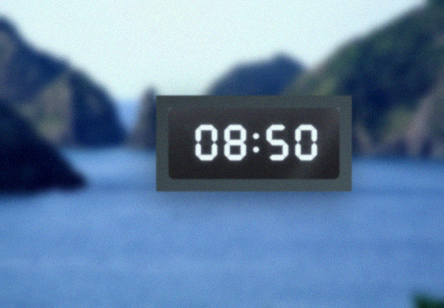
8.50
